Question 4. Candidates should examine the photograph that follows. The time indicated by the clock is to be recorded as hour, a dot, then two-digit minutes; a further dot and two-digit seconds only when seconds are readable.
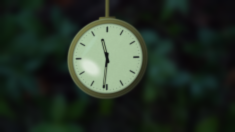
11.31
